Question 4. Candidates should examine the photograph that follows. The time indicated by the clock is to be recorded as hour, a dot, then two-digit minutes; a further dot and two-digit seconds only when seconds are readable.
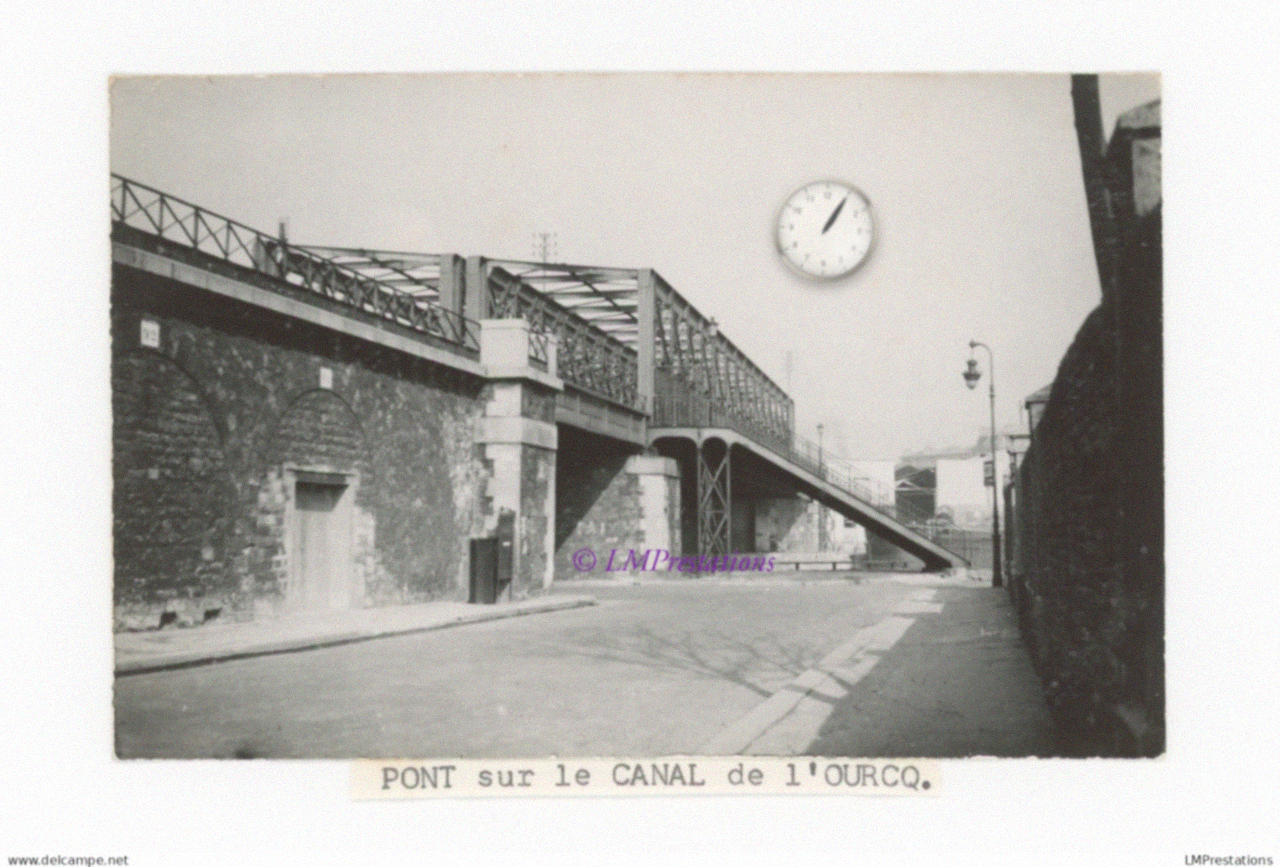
1.05
